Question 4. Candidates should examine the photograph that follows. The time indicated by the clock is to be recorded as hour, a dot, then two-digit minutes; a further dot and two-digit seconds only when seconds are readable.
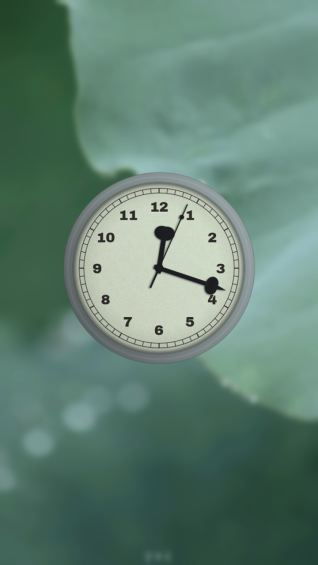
12.18.04
